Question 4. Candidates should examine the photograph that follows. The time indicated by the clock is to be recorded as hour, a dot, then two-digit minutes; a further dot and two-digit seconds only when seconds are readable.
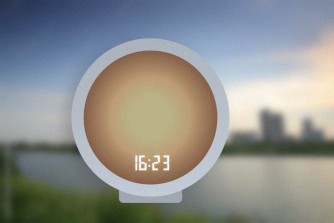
16.23
